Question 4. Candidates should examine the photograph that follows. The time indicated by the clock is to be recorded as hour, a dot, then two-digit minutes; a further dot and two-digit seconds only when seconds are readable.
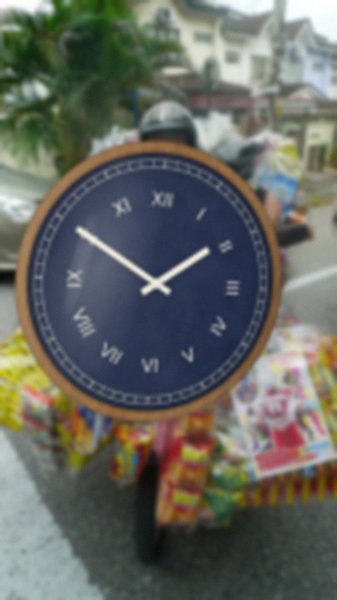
1.50
